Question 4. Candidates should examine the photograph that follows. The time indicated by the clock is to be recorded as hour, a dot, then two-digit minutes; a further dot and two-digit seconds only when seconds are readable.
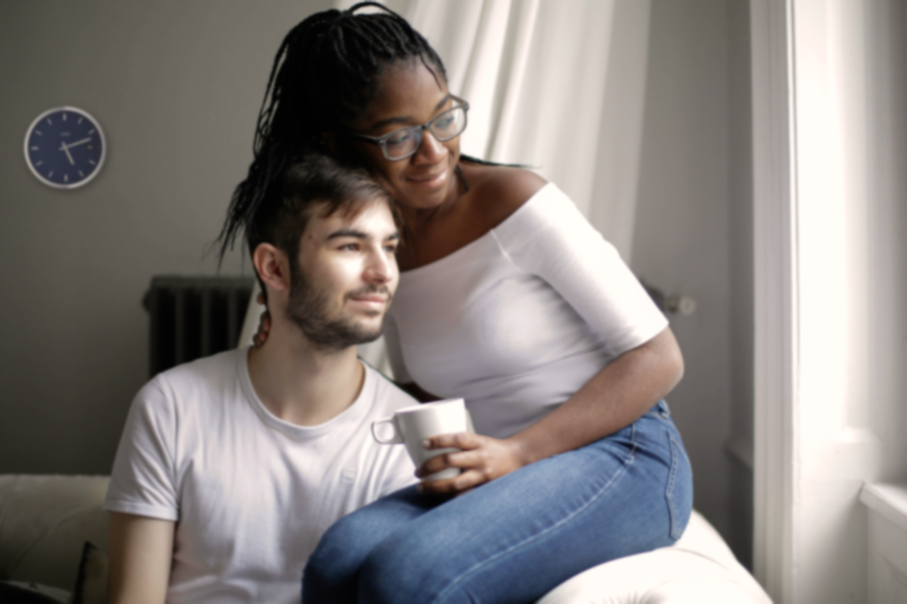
5.12
